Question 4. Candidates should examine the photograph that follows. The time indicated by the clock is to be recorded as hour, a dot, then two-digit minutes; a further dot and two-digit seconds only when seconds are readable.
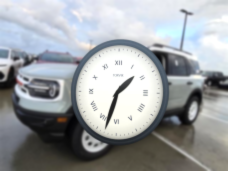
1.33
